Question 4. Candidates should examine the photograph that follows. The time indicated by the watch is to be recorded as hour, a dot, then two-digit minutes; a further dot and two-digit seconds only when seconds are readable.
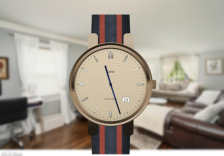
11.27
